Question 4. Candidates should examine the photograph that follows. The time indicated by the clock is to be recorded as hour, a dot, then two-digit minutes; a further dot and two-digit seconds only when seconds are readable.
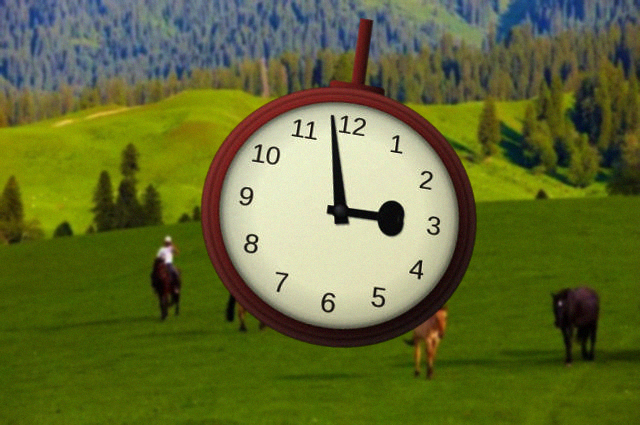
2.58
